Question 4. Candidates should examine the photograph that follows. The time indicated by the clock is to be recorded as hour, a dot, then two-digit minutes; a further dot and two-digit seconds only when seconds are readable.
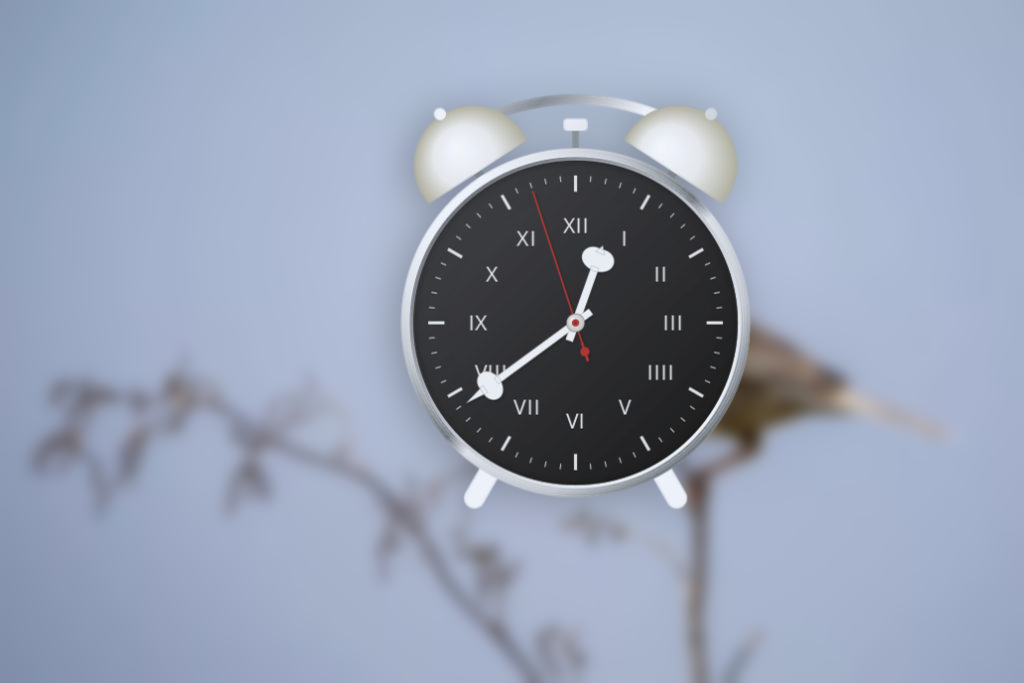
12.38.57
